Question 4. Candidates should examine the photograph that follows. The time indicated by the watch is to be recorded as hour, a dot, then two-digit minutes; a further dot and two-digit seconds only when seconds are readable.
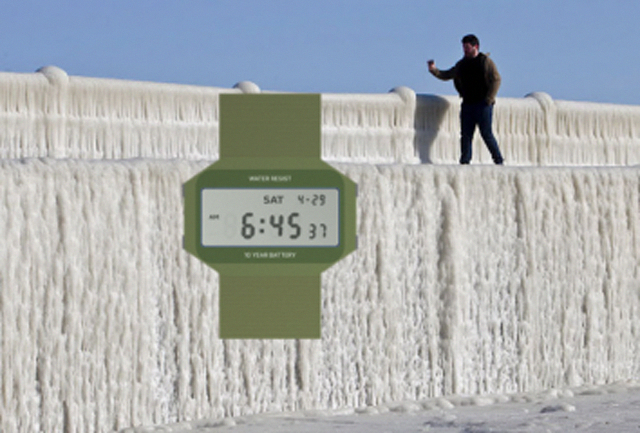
6.45.37
